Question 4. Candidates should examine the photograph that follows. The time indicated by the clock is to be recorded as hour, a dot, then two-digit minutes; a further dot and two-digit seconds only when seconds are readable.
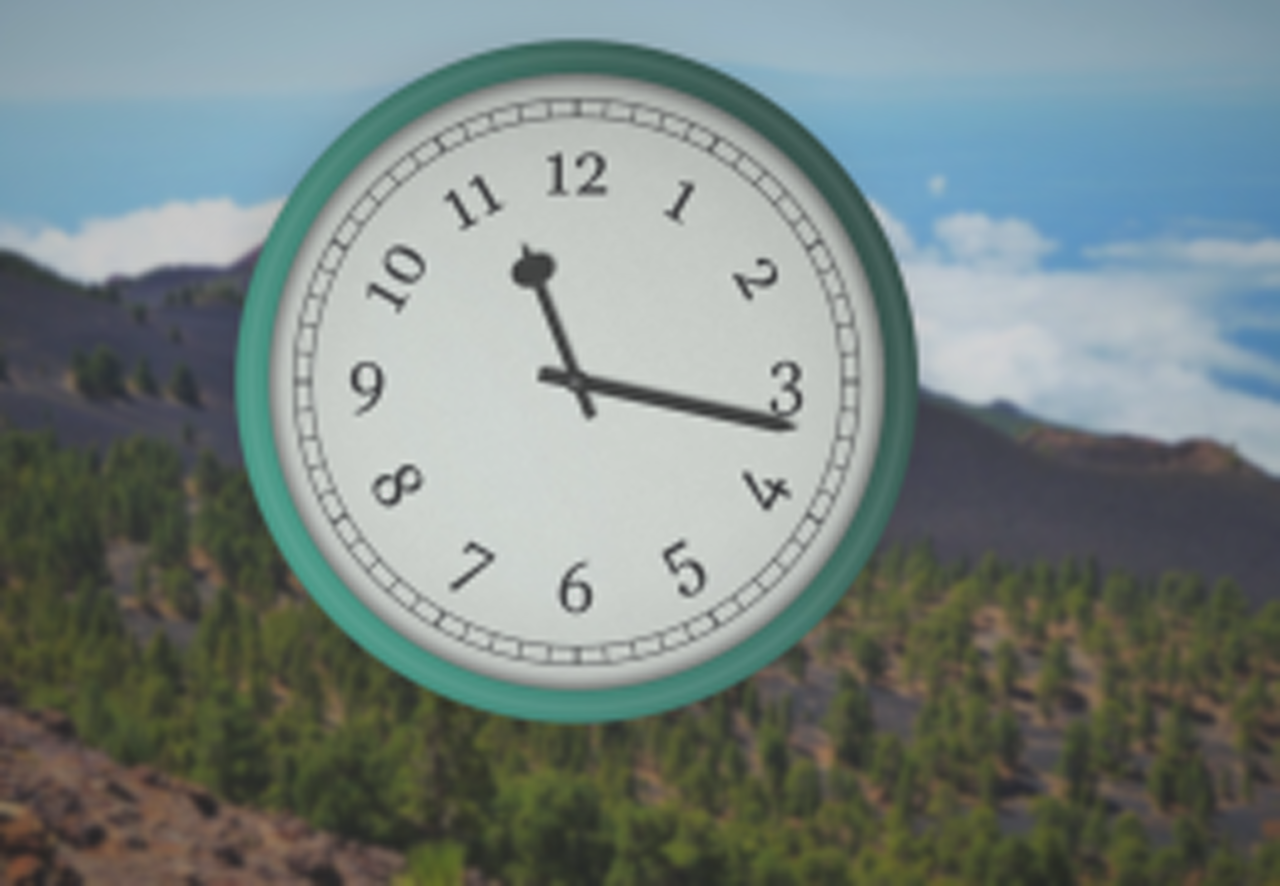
11.17
